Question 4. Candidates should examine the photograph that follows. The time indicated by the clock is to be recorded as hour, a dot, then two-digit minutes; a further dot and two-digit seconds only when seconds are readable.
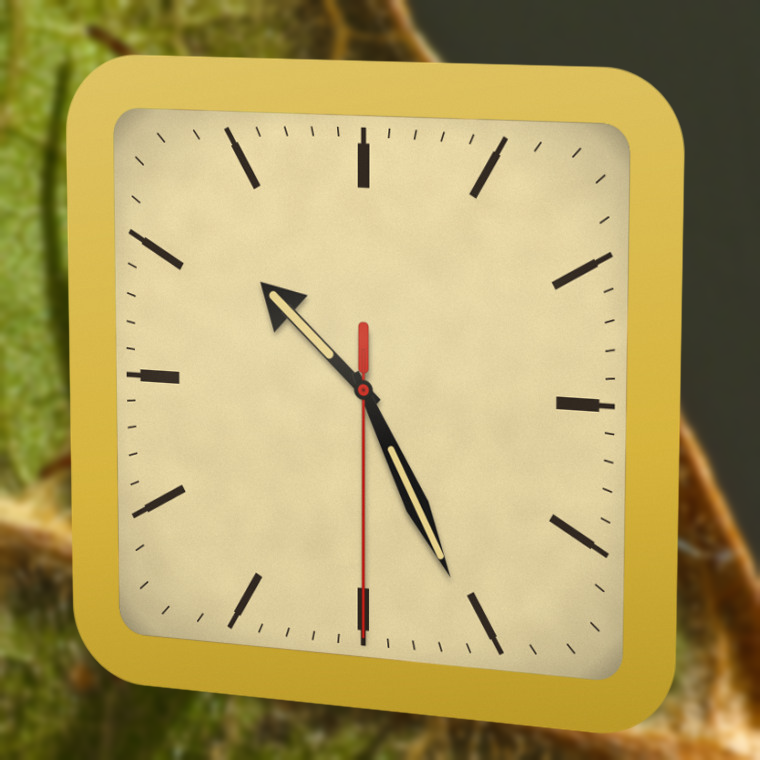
10.25.30
